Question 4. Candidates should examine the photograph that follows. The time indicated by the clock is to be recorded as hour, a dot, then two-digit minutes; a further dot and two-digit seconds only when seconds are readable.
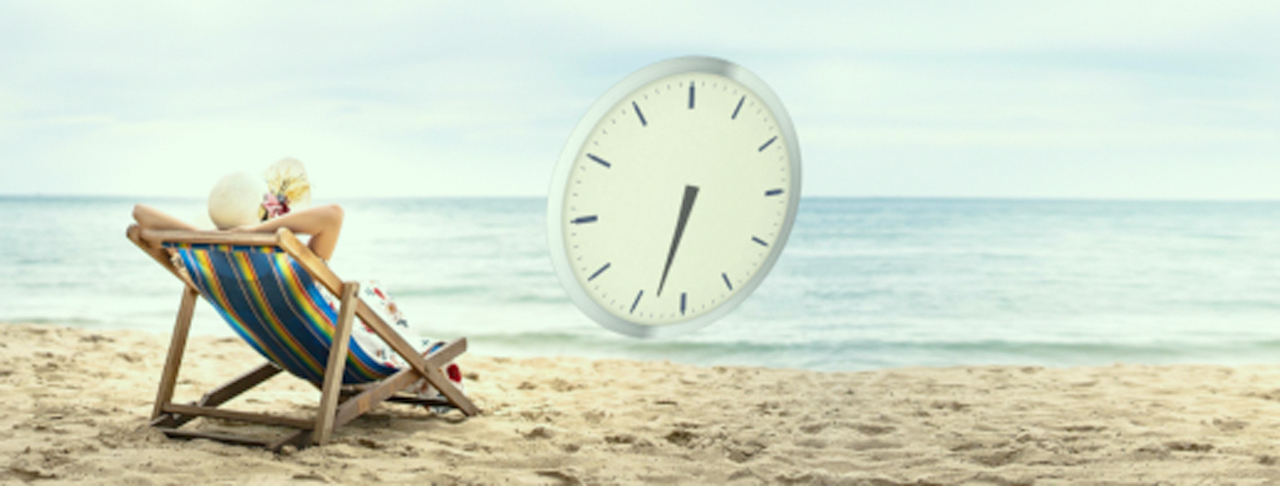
6.33
